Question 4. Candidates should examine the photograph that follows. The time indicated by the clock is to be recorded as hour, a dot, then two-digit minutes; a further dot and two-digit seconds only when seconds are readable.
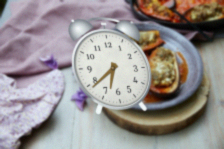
6.39
